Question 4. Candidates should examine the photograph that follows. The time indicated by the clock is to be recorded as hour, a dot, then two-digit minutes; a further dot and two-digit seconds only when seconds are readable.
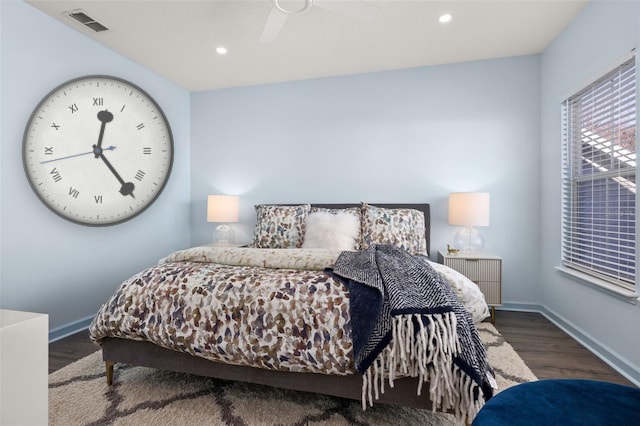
12.23.43
